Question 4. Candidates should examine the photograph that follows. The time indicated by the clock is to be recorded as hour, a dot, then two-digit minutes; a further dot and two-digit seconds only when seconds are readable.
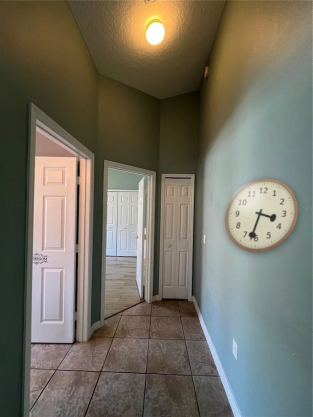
3.32
